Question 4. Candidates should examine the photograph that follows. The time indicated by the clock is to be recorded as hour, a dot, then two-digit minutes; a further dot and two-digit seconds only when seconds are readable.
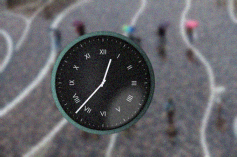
12.37
